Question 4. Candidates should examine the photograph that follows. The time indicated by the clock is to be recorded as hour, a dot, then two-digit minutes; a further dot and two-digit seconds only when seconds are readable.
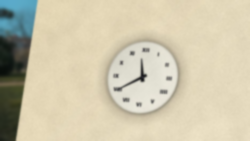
11.40
